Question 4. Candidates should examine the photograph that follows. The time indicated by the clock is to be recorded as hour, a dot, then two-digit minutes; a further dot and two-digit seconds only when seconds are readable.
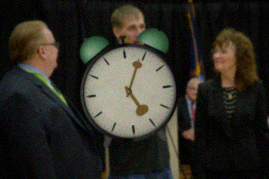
5.04
